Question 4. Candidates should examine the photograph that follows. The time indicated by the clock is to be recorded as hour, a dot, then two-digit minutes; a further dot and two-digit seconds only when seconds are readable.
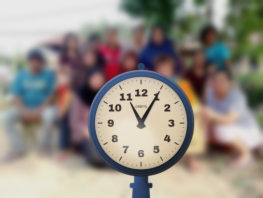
11.05
